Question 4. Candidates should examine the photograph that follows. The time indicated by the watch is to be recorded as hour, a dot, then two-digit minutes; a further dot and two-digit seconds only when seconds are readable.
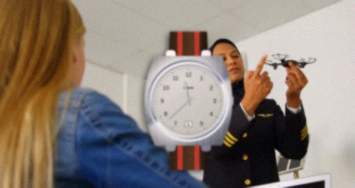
11.38
